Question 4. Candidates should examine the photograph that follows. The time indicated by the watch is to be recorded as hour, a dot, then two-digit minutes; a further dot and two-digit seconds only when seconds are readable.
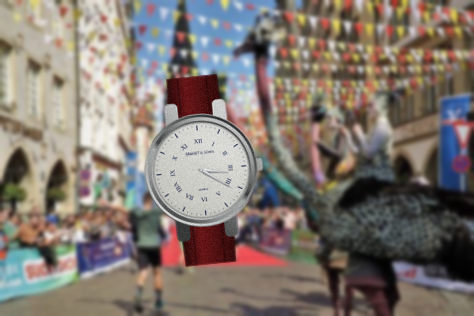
3.21
